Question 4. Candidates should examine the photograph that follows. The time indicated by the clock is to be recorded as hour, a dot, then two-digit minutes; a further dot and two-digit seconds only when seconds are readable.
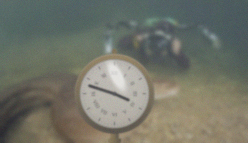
3.48
